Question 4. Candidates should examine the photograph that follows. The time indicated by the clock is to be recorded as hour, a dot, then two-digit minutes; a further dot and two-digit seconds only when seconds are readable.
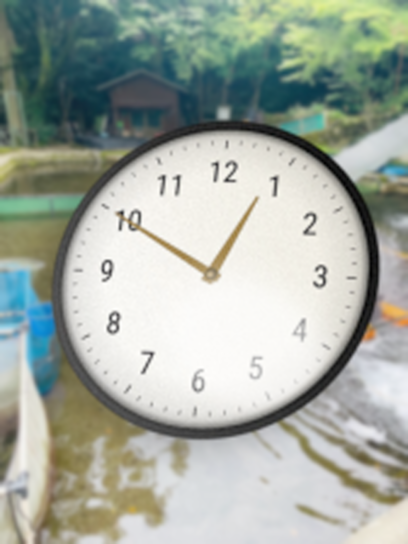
12.50
